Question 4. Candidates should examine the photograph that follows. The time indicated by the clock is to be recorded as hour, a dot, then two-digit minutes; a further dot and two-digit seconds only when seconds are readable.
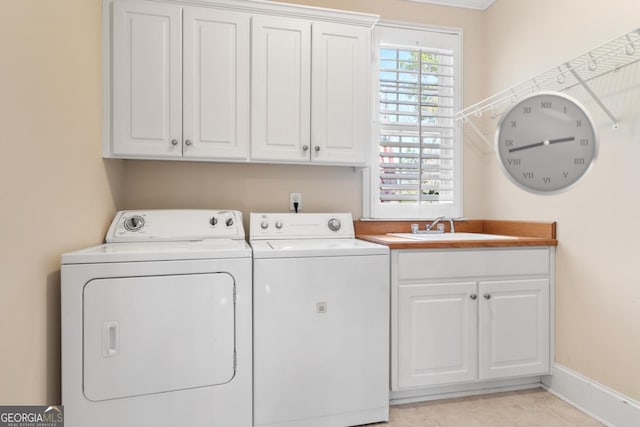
2.43
